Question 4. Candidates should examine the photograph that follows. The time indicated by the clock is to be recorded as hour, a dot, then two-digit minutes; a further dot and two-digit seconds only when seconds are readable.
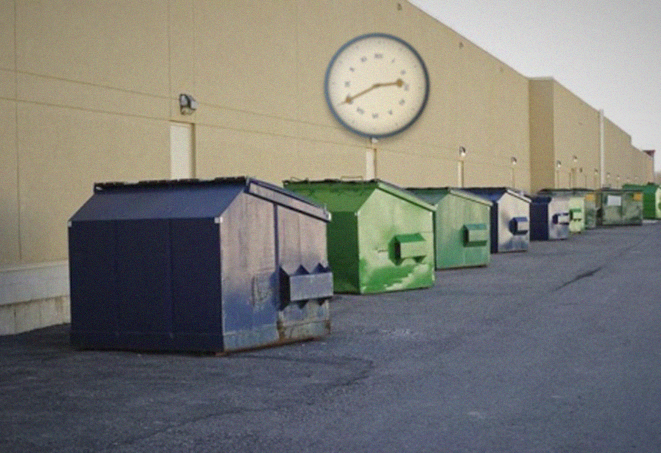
2.40
